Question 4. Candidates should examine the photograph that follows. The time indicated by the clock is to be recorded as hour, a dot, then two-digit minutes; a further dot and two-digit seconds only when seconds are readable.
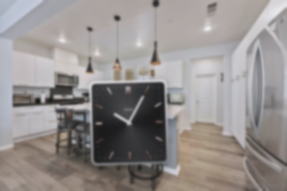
10.05
